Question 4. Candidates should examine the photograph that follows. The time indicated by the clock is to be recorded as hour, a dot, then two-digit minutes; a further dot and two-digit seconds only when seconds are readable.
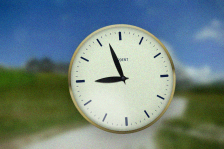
8.57
